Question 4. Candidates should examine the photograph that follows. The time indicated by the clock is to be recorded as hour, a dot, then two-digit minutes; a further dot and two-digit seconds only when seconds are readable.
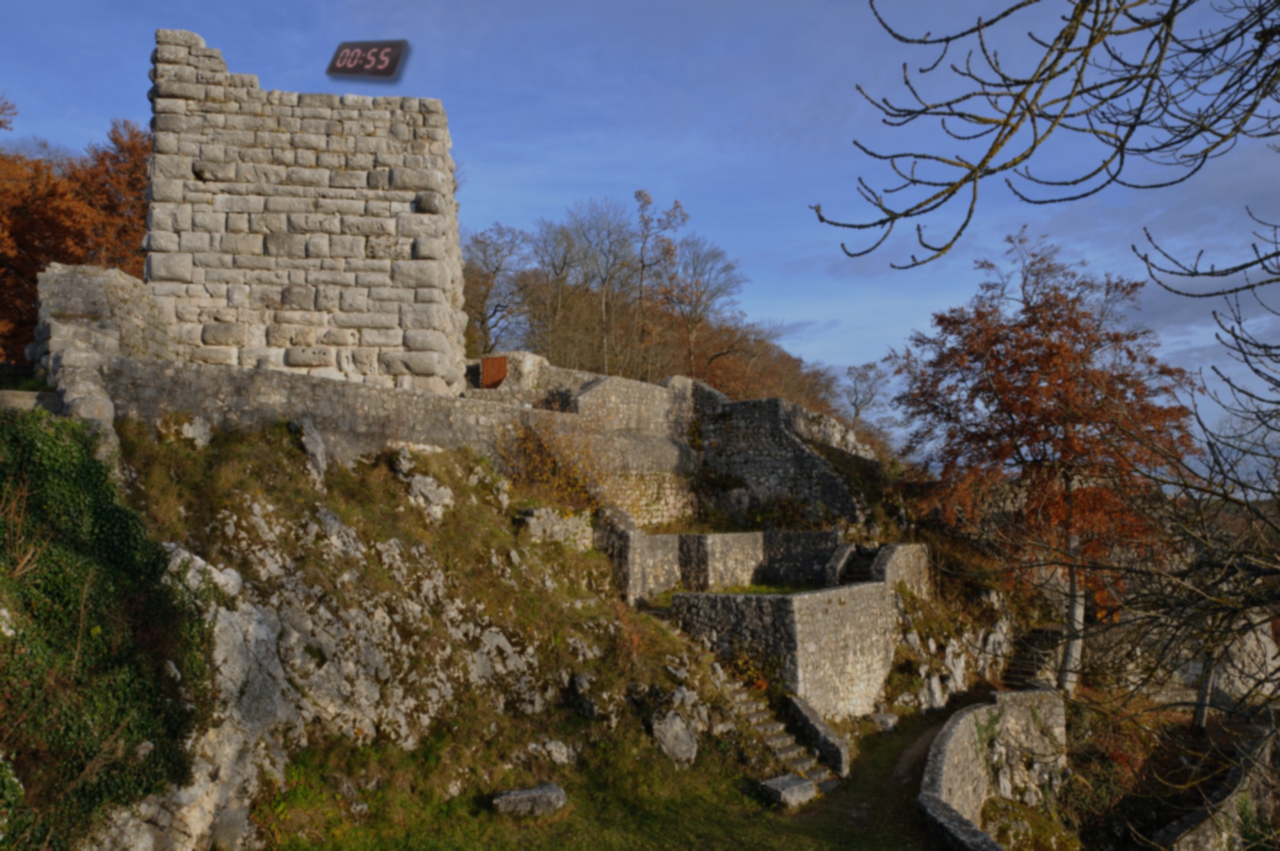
0.55
